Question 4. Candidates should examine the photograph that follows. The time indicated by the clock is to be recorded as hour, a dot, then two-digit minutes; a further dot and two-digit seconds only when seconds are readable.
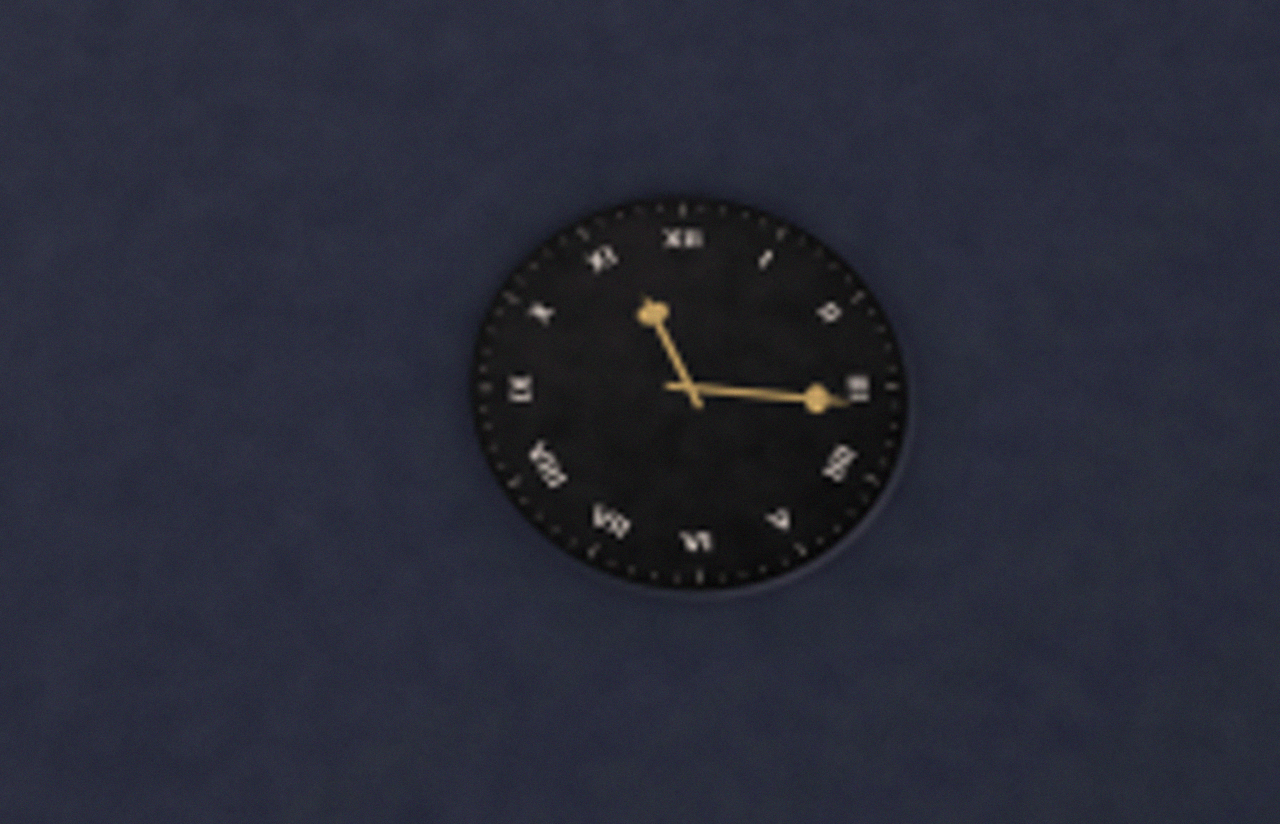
11.16
